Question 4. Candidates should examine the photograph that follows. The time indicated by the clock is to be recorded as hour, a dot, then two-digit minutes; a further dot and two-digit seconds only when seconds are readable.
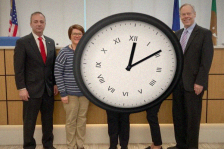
12.09
